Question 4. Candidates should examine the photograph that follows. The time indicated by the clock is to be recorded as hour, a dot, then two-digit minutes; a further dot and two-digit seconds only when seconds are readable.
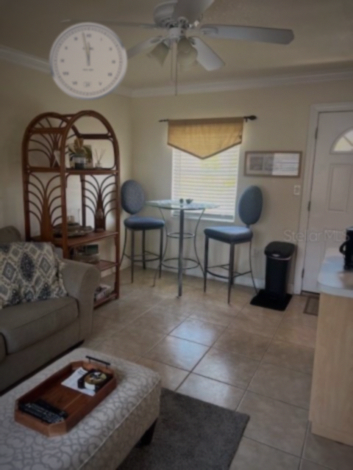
11.58
